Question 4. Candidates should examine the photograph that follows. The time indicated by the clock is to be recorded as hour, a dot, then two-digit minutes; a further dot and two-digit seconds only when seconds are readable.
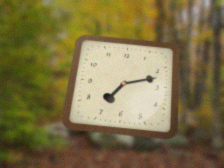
7.12
